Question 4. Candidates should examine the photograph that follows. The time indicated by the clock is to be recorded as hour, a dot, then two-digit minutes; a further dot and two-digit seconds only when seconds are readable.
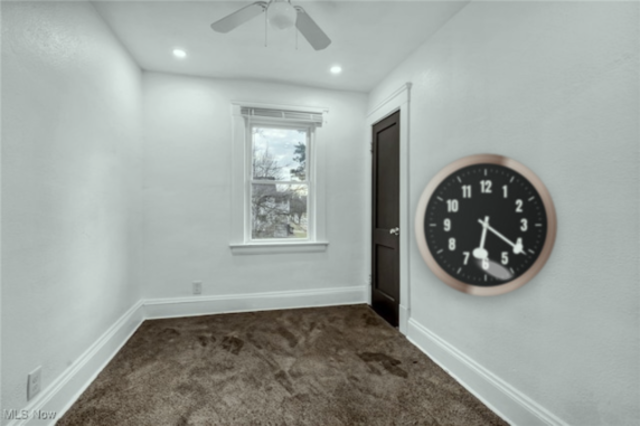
6.21
